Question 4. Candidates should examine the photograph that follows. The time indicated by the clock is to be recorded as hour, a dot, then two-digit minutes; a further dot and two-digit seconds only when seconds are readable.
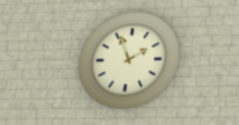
1.56
